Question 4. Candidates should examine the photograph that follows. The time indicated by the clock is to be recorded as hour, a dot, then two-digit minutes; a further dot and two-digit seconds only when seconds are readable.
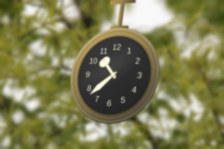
10.38
